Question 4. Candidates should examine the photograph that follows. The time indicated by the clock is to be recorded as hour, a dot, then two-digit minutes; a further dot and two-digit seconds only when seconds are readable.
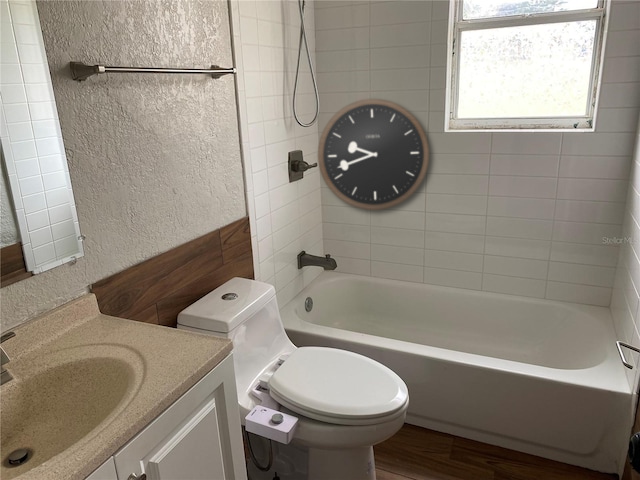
9.42
